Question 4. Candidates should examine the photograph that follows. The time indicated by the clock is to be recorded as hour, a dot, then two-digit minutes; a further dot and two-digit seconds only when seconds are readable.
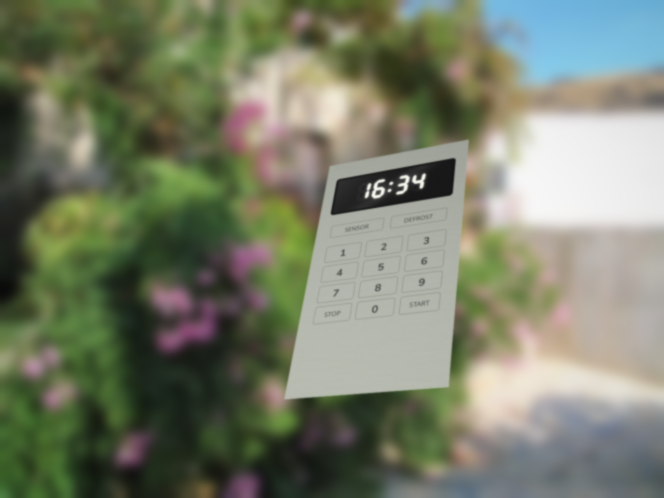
16.34
